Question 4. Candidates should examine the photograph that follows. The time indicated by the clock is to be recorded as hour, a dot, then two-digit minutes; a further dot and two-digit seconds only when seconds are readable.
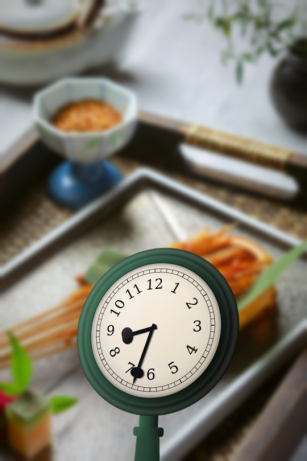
8.33
